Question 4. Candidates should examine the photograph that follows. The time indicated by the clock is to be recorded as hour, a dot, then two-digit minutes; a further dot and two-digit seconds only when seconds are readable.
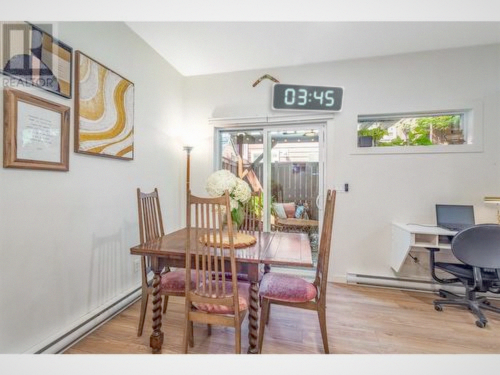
3.45
